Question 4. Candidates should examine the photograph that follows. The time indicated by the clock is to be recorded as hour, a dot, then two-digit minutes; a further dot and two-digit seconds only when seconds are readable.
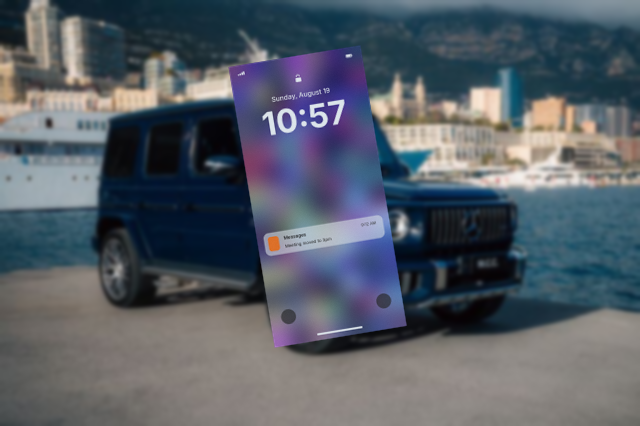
10.57
